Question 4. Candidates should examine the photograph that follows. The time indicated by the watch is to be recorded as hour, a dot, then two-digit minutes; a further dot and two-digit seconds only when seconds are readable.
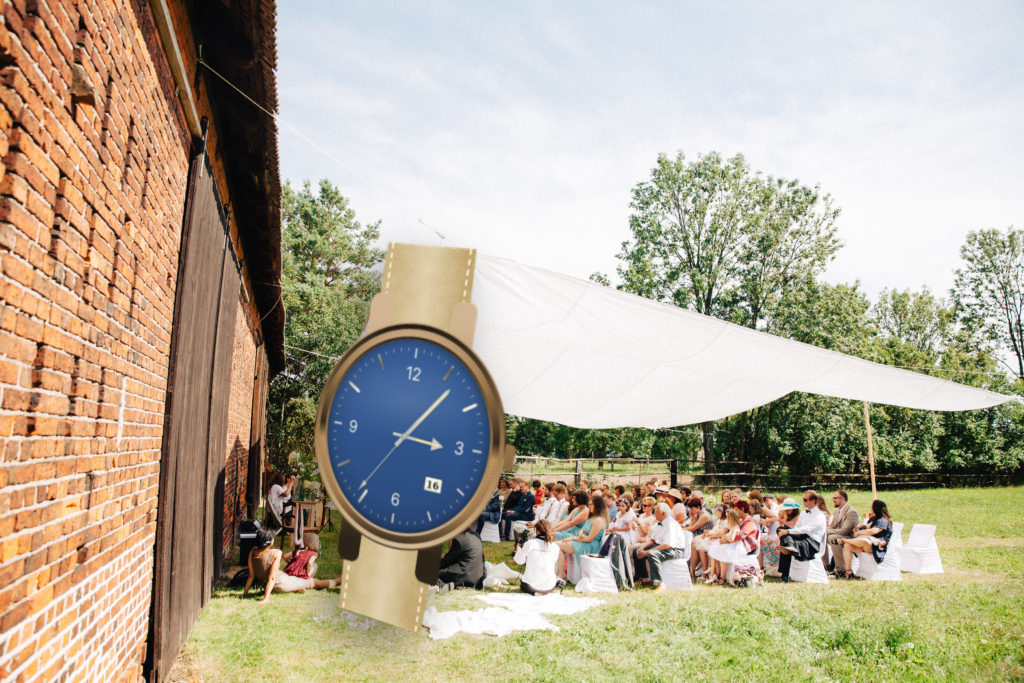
3.06.36
